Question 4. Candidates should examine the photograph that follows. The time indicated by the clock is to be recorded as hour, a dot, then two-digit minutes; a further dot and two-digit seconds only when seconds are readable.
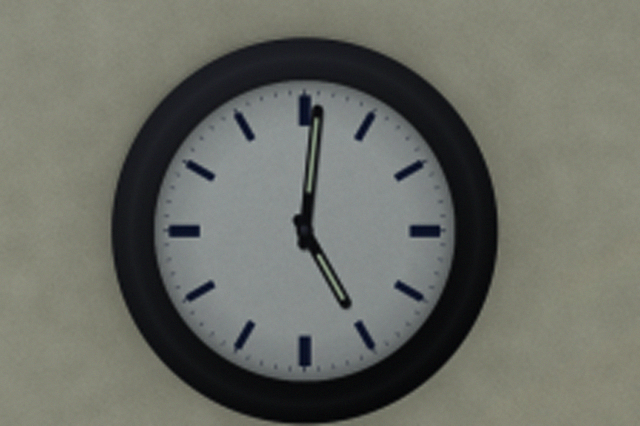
5.01
